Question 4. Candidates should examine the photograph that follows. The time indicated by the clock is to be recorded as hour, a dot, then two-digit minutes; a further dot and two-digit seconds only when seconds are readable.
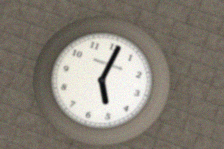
5.01
